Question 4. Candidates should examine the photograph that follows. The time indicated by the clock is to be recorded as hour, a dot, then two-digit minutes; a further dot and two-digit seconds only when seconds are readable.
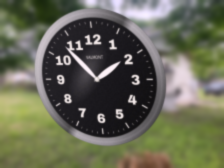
1.53
